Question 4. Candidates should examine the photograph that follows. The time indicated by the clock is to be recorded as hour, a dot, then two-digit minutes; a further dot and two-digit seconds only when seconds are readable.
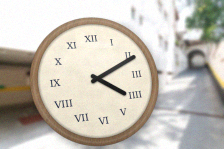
4.11
